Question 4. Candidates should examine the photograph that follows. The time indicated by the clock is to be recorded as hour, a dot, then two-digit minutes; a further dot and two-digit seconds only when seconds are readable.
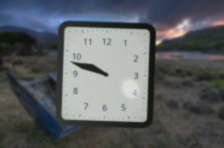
9.48
